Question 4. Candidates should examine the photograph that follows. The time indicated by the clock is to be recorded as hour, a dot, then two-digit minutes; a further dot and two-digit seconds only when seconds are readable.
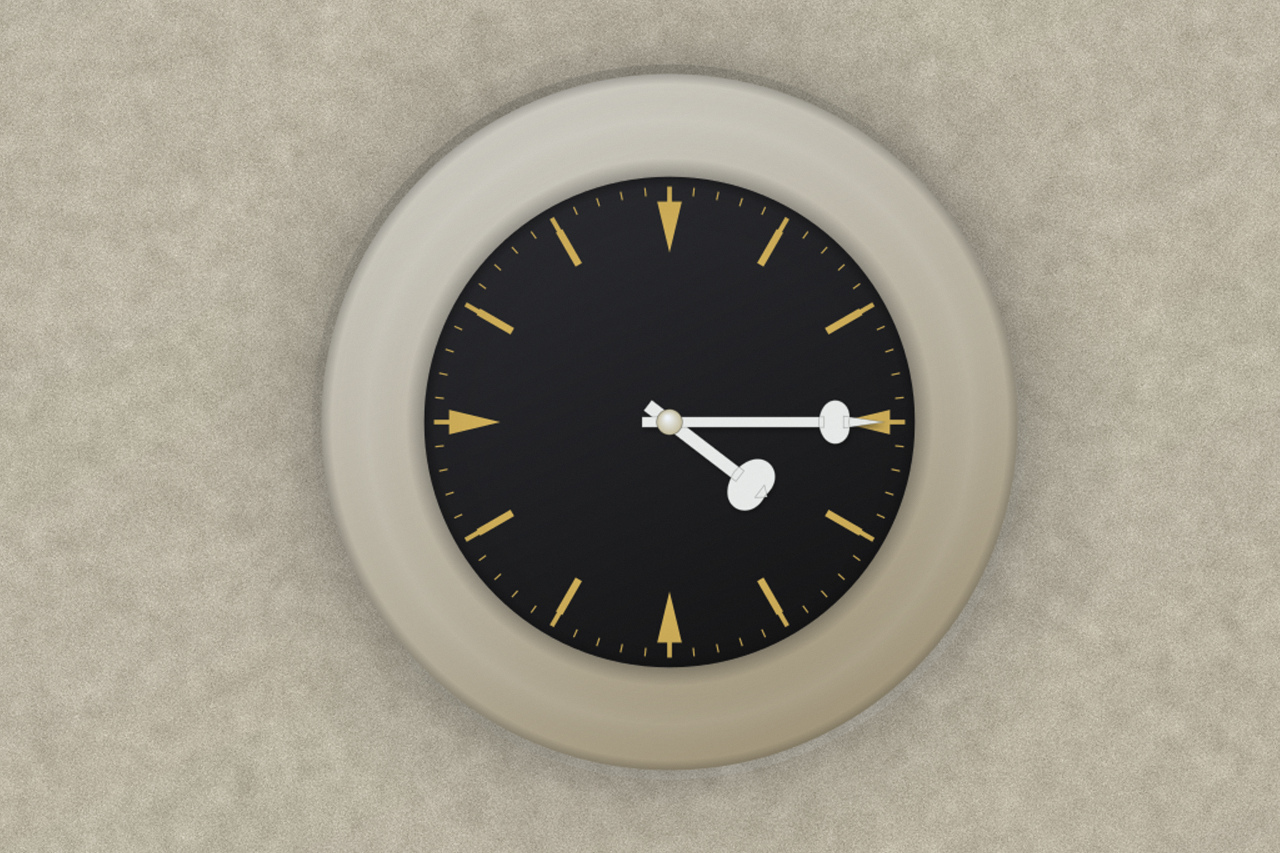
4.15
